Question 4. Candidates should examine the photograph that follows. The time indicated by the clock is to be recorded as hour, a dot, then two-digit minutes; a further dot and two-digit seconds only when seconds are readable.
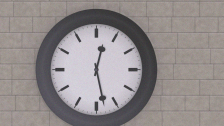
12.28
